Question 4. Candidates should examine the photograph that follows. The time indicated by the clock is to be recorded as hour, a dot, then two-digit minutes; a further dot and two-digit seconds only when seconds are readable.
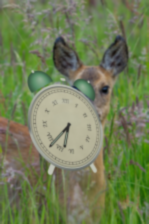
6.38
